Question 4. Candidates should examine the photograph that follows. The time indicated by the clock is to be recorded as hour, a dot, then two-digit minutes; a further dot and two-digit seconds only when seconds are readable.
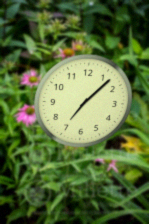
7.07
